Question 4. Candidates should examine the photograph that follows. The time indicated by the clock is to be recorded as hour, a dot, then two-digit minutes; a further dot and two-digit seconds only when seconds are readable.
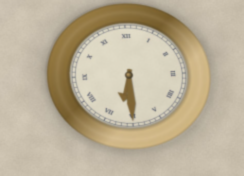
6.30
